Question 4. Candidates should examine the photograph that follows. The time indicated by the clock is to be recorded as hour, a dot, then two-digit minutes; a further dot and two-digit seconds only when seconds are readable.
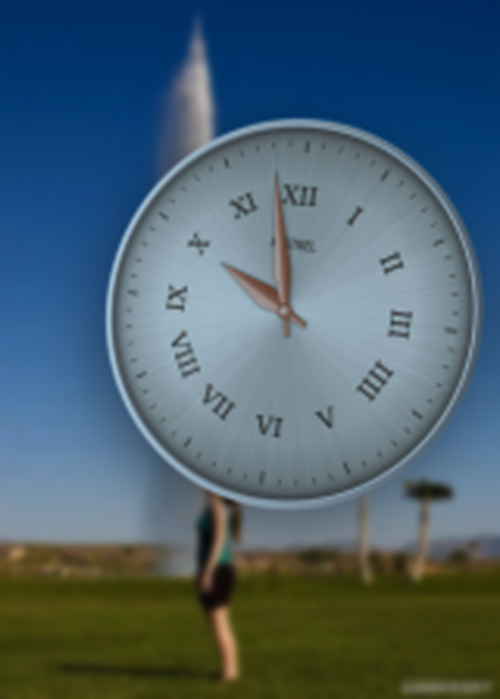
9.58
